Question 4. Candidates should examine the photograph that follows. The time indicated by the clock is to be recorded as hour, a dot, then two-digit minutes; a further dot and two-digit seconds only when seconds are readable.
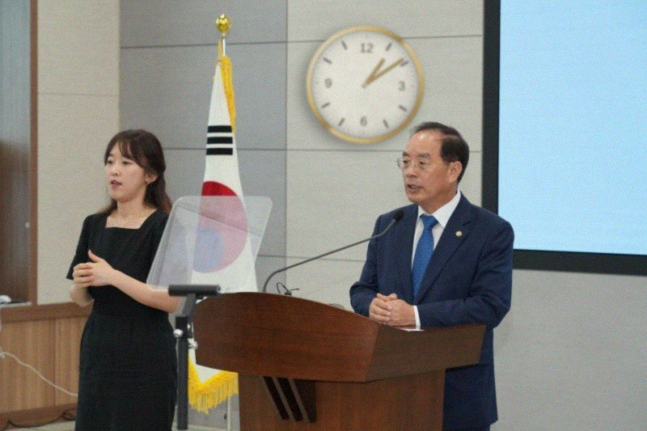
1.09
